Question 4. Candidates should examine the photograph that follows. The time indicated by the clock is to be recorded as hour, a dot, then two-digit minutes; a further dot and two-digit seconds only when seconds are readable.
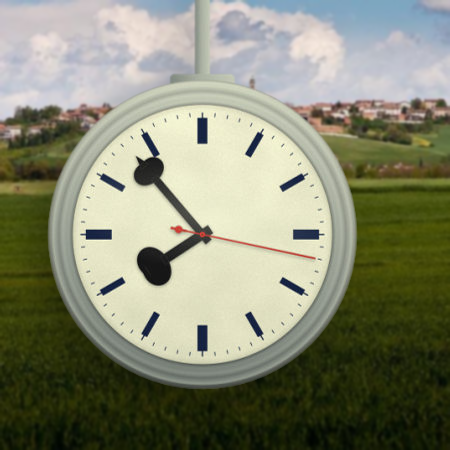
7.53.17
